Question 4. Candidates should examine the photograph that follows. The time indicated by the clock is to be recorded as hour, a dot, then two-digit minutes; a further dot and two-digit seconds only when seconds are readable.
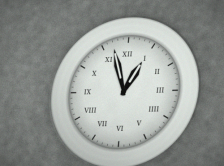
12.57
